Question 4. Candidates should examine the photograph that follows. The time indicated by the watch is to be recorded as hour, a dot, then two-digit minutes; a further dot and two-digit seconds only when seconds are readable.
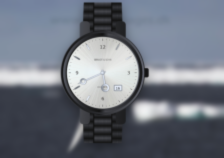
5.41
